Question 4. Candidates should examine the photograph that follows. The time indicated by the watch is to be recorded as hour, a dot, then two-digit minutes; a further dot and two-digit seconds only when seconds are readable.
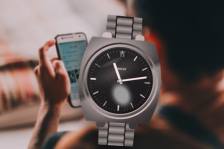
11.13
